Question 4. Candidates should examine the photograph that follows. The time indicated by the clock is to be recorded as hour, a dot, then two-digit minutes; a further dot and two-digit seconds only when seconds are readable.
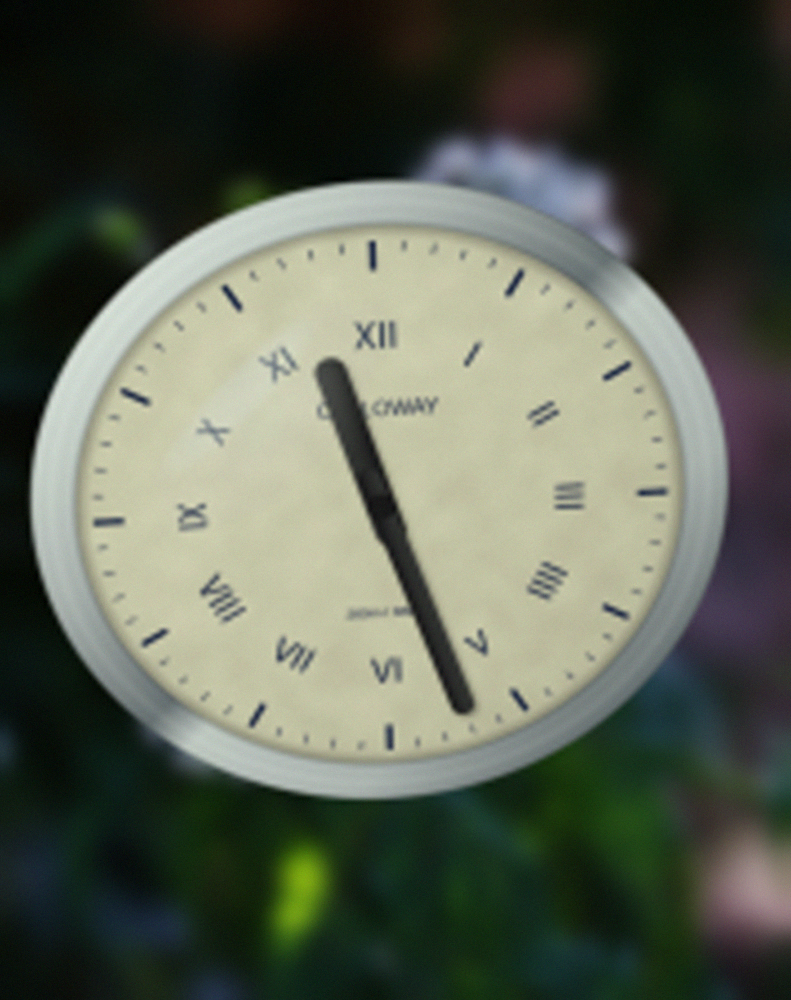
11.27
